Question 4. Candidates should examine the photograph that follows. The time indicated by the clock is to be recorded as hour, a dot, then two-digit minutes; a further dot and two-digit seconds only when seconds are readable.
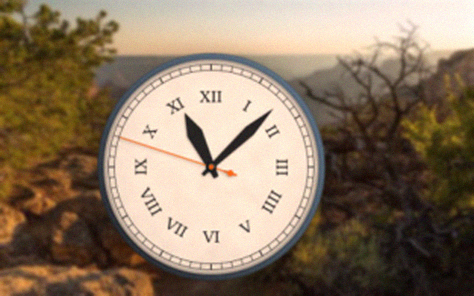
11.07.48
